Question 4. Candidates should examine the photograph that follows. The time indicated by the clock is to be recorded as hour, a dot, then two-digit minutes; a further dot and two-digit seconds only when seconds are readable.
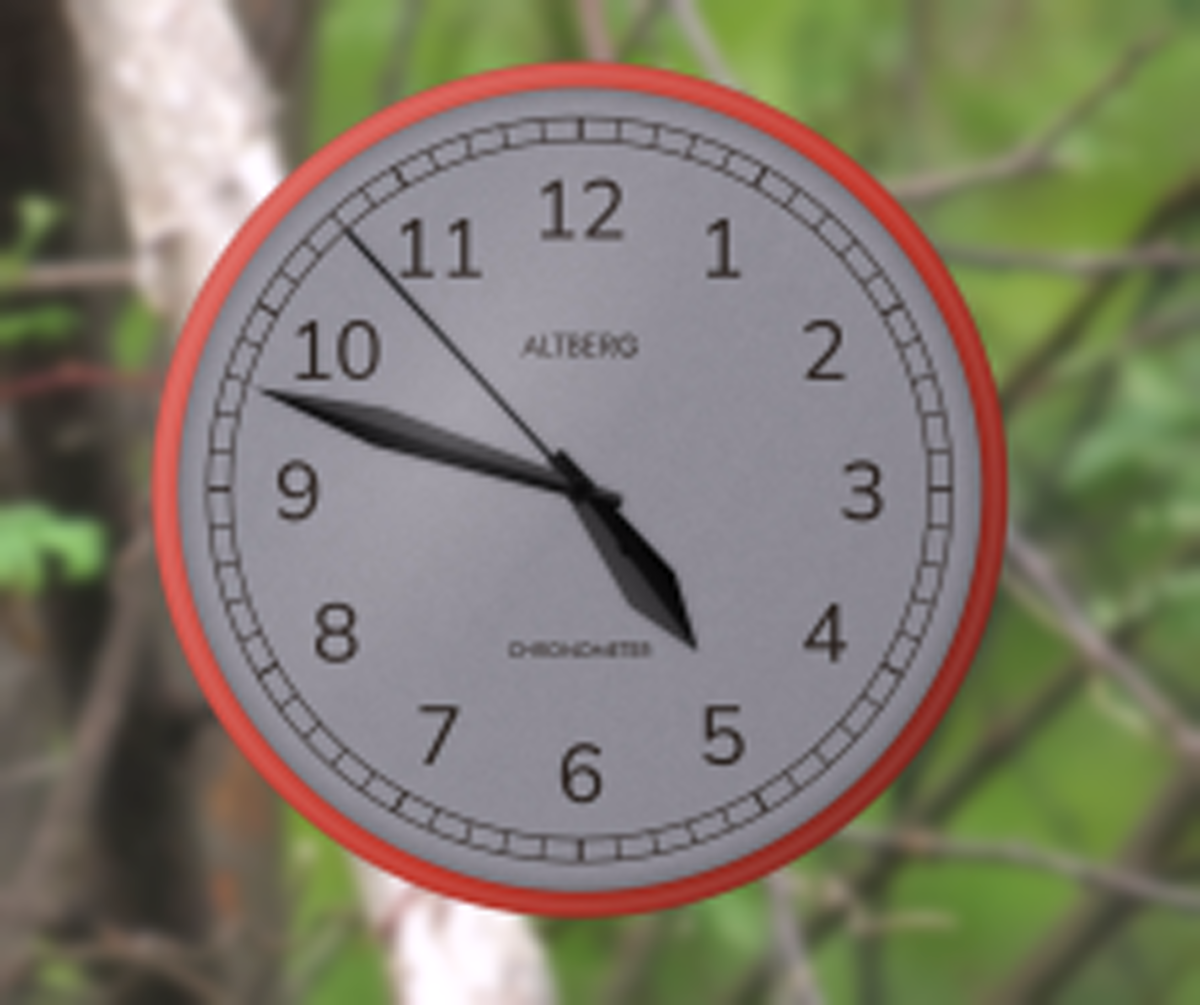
4.47.53
